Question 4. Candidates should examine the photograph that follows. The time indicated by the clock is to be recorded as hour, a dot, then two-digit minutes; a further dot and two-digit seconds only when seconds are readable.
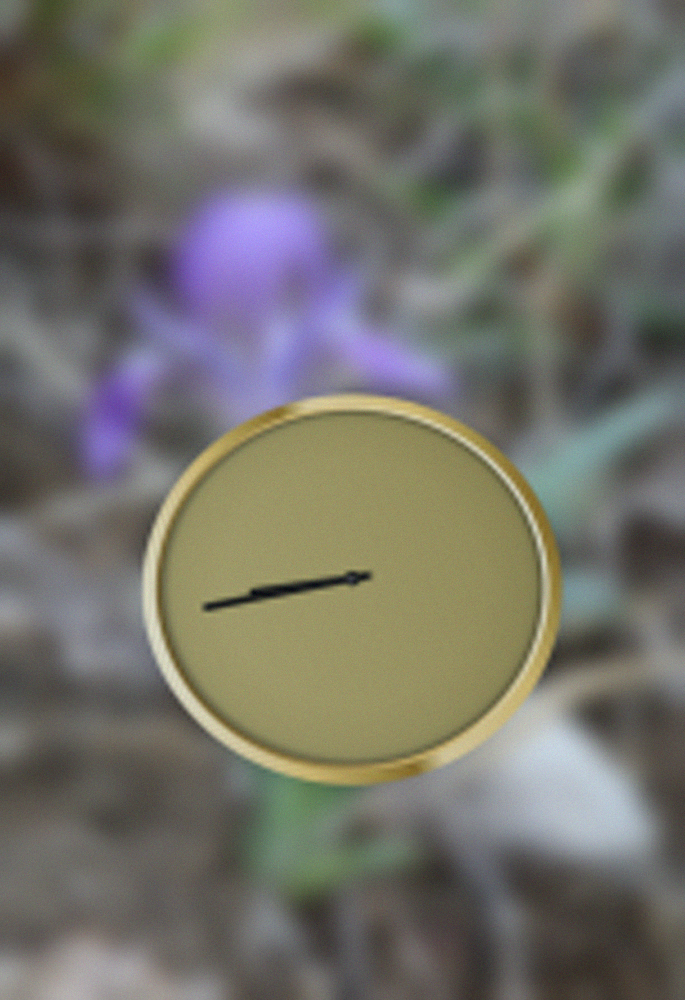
8.43
